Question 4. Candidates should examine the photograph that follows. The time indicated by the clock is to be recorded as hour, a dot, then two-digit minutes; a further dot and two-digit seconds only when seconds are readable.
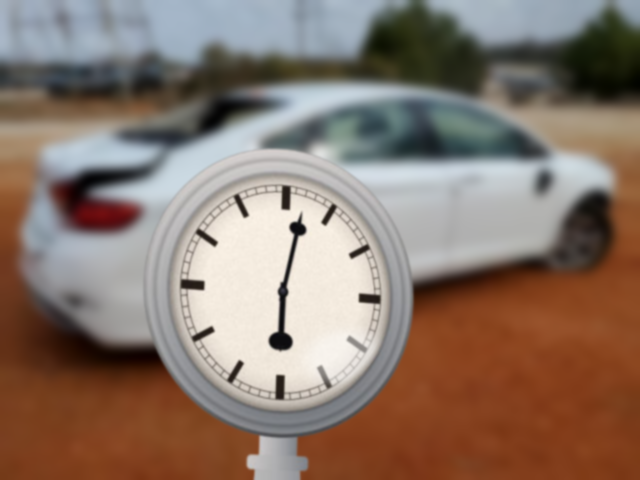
6.02
